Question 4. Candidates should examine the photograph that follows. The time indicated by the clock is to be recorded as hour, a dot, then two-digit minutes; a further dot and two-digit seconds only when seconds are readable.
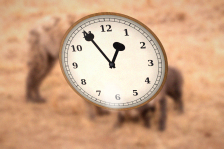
12.55
